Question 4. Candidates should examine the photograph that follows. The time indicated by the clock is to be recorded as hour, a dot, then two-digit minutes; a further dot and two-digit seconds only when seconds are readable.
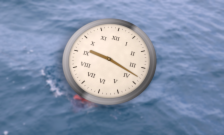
9.18
